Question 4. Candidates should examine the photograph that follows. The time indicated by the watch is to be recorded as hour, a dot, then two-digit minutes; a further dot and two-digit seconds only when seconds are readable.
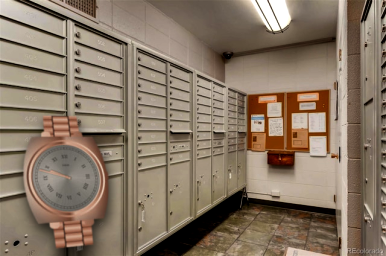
9.48
